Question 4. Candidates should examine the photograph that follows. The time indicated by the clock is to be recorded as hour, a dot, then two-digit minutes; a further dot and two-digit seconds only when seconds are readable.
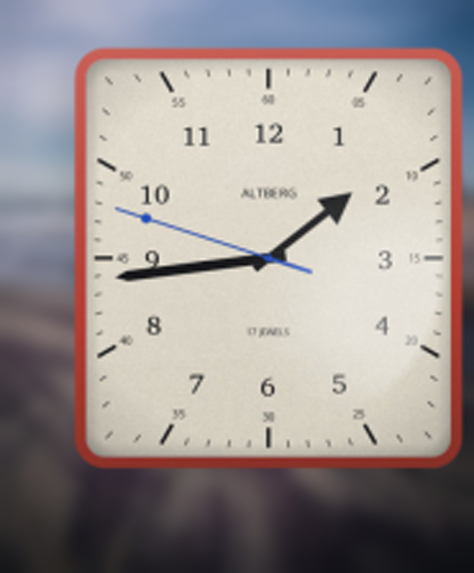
1.43.48
